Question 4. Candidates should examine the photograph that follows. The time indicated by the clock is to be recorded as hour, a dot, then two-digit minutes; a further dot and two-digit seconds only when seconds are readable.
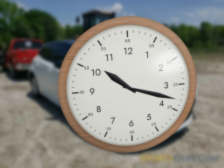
10.18
